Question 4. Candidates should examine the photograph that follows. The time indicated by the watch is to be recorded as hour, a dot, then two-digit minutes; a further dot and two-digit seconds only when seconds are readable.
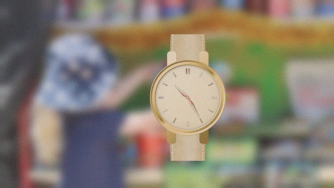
10.25
